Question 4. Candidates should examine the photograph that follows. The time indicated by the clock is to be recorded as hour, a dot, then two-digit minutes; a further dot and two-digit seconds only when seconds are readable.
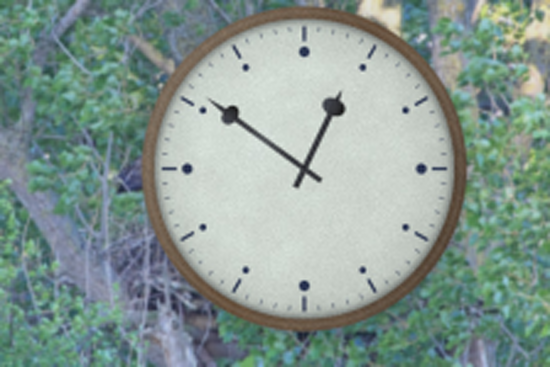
12.51
